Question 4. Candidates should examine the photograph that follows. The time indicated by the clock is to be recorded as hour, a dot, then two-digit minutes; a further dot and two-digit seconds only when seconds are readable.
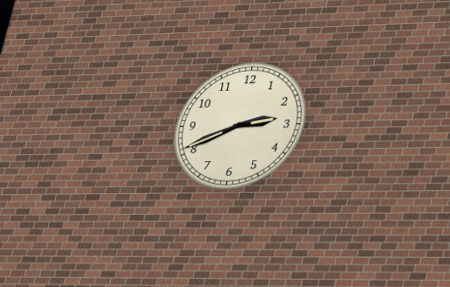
2.41
